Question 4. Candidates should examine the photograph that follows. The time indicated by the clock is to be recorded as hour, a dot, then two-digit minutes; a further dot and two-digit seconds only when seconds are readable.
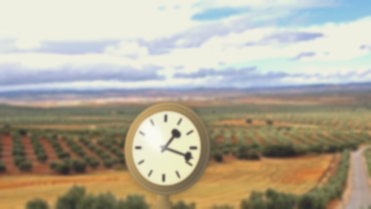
1.18
